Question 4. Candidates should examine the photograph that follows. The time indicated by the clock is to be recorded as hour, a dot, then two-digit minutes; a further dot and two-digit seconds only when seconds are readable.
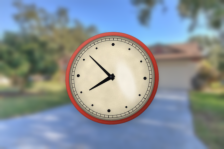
7.52
